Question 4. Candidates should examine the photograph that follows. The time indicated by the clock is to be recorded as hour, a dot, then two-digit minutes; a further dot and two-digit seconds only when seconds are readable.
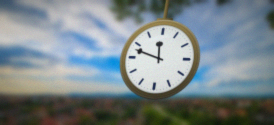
11.48
